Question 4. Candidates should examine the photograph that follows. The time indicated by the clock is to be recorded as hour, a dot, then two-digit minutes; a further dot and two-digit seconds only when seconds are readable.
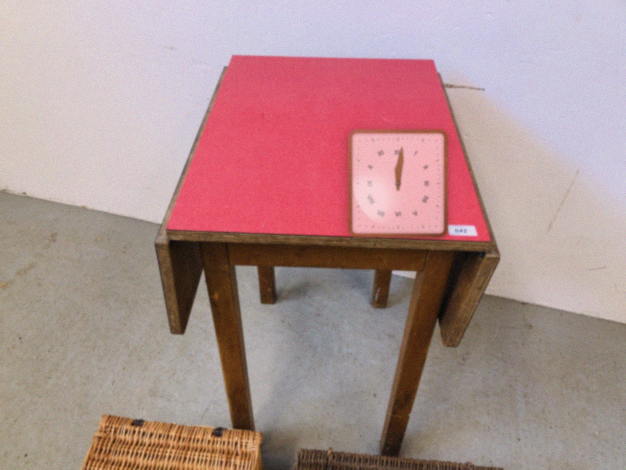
12.01
